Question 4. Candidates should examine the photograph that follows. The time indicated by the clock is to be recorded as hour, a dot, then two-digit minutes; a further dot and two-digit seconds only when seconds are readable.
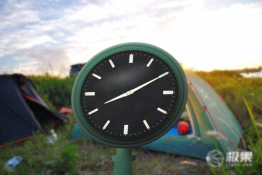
8.10
